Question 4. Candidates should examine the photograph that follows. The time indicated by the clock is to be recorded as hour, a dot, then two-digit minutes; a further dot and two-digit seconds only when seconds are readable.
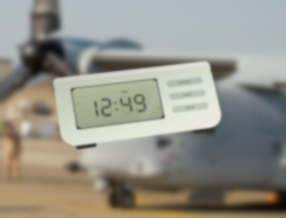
12.49
